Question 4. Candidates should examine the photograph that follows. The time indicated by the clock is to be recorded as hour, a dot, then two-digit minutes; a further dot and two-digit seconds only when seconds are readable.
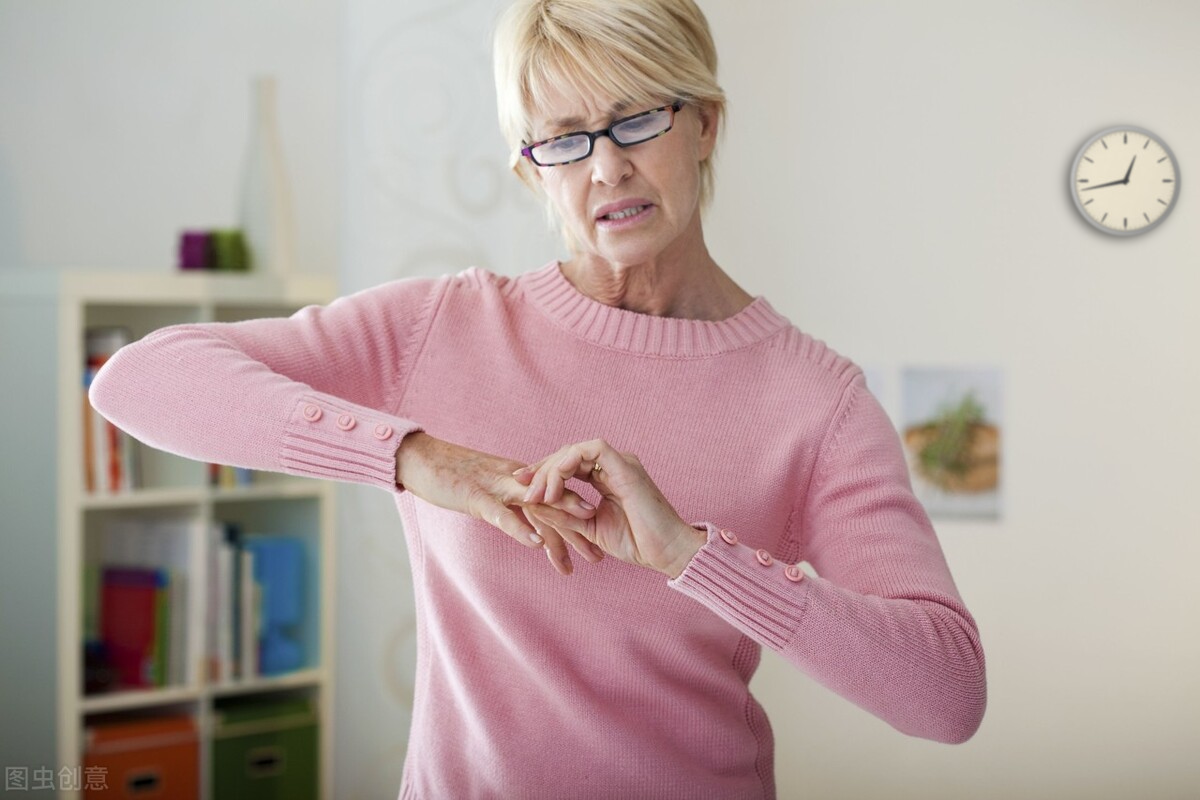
12.43
